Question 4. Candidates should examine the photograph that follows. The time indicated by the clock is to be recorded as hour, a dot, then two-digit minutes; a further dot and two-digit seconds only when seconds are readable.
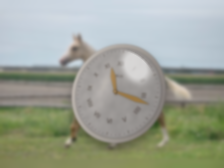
11.17
